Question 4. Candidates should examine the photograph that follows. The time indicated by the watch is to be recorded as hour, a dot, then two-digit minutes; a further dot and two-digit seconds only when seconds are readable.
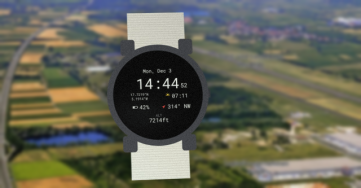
14.44
